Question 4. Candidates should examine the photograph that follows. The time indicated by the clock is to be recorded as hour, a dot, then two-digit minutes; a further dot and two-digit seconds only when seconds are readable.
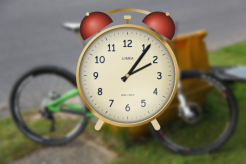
2.06
